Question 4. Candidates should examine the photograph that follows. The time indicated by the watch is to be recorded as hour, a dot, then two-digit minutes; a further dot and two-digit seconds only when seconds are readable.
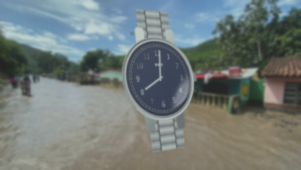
8.01
